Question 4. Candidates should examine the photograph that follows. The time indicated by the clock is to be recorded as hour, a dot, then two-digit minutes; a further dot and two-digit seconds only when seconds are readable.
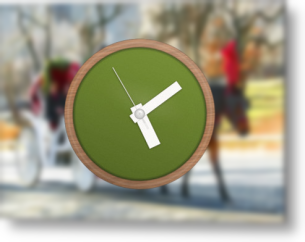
5.08.55
